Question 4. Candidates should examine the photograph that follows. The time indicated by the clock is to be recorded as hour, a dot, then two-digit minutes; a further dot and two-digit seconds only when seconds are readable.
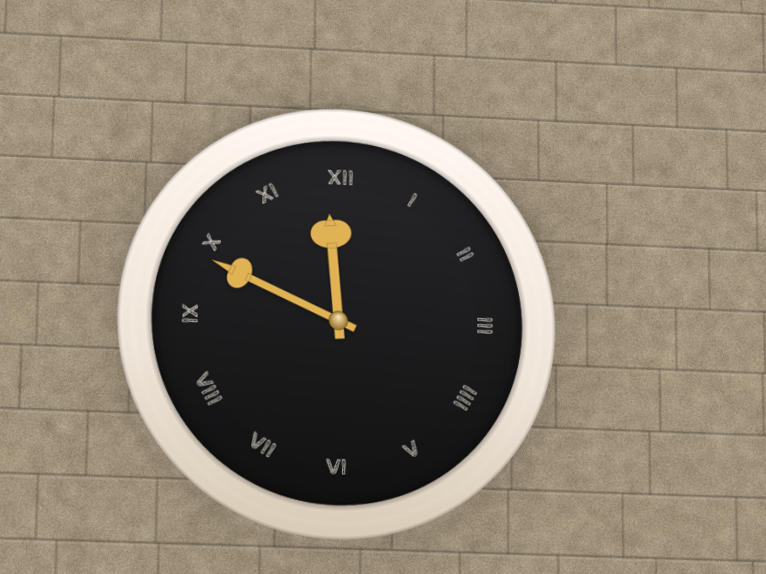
11.49
